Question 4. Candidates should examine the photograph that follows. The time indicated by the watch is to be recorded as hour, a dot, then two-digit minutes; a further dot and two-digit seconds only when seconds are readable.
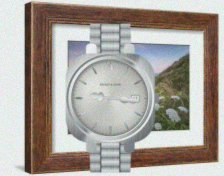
9.16
